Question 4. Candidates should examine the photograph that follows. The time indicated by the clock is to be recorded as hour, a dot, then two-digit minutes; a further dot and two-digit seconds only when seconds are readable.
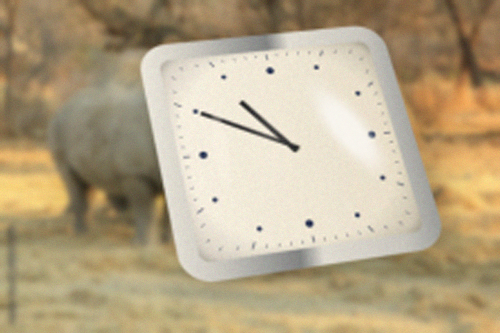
10.50
